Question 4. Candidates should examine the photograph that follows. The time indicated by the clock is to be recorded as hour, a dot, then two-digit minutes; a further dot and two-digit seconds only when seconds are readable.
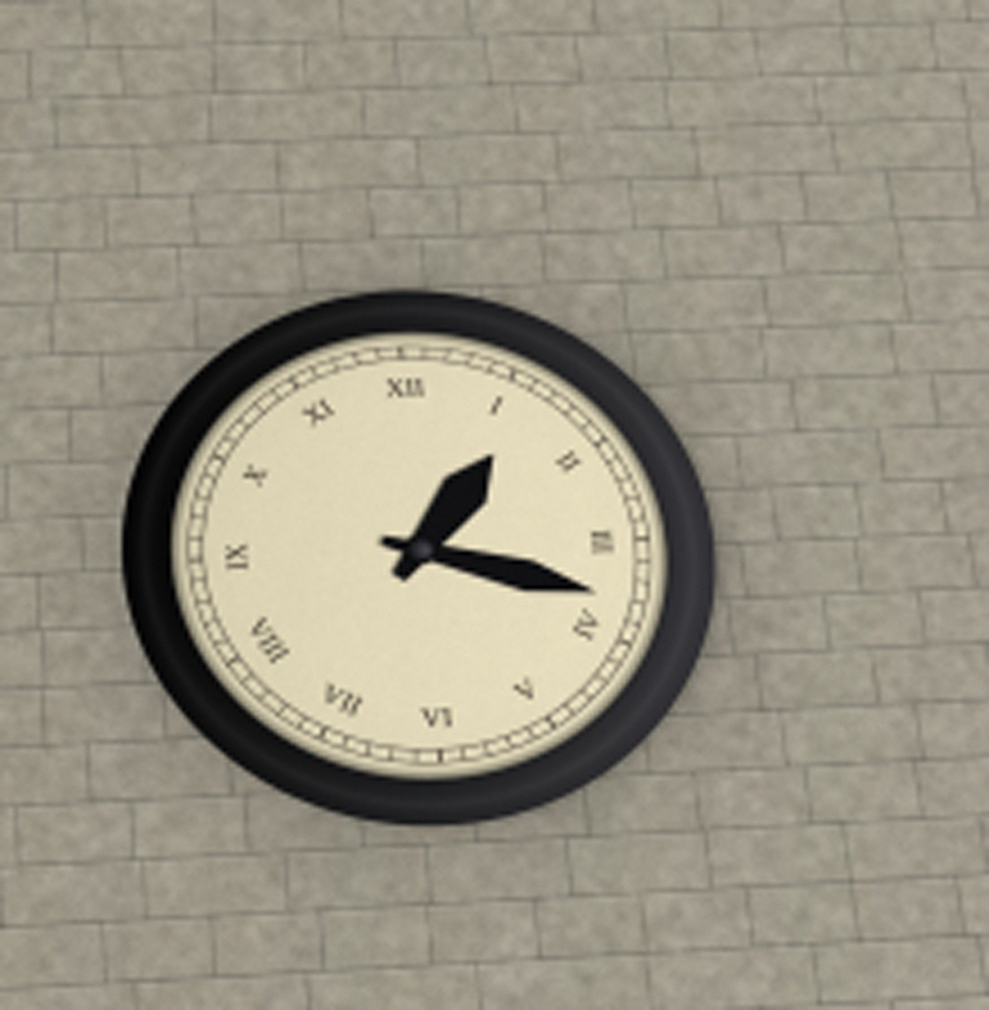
1.18
